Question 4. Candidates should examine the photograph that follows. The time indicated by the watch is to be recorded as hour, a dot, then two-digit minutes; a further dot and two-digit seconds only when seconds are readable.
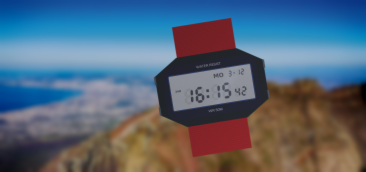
16.15.42
